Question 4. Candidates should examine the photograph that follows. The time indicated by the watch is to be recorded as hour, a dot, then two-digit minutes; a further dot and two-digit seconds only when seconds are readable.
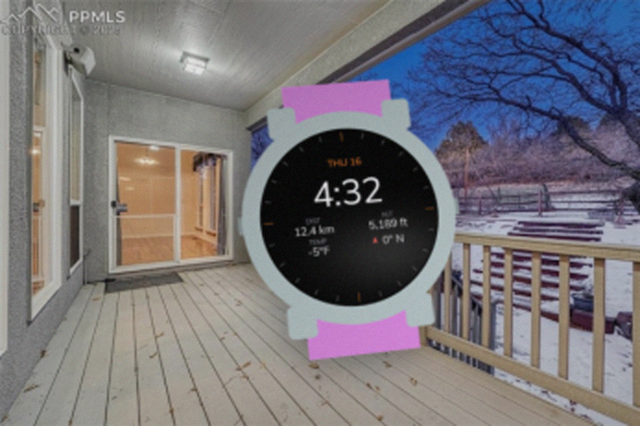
4.32
